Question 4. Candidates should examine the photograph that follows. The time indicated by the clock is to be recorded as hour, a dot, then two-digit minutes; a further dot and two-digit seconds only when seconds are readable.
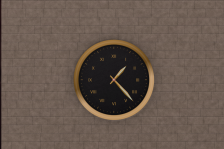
1.23
